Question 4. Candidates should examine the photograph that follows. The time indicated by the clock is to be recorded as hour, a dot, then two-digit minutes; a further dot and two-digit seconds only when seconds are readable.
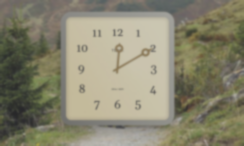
12.10
